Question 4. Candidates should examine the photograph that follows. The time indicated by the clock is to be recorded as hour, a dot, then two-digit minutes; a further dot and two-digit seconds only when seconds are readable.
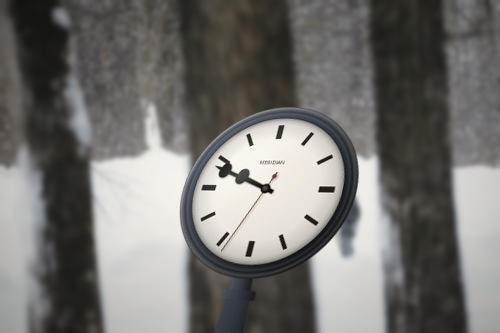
9.48.34
